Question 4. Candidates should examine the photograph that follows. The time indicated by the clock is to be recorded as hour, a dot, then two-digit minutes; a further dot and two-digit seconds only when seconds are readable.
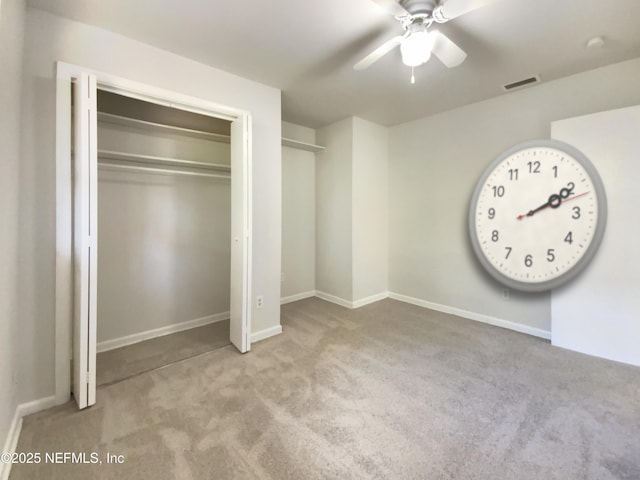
2.10.12
